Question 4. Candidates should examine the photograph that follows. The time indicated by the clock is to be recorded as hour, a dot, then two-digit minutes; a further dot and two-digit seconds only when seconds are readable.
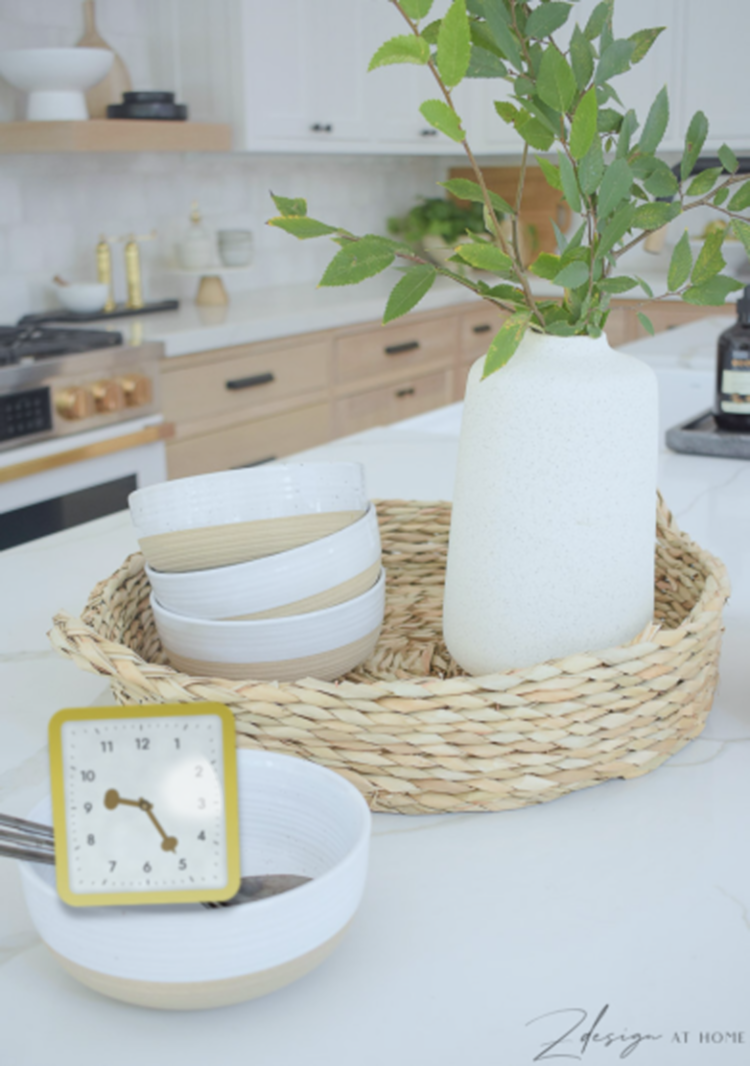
9.25
